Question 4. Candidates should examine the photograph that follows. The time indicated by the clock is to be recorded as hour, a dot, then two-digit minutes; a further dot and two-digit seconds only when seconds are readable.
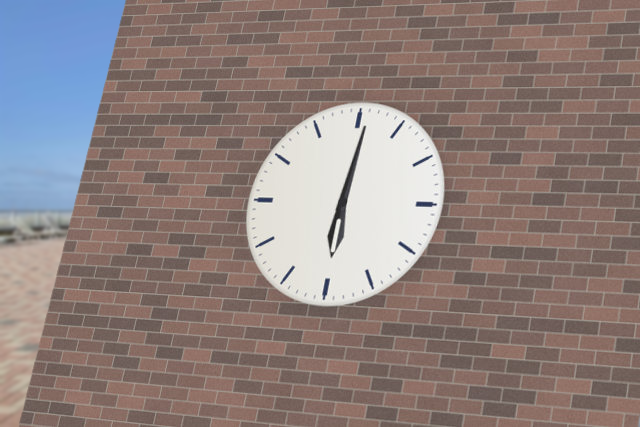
6.01
